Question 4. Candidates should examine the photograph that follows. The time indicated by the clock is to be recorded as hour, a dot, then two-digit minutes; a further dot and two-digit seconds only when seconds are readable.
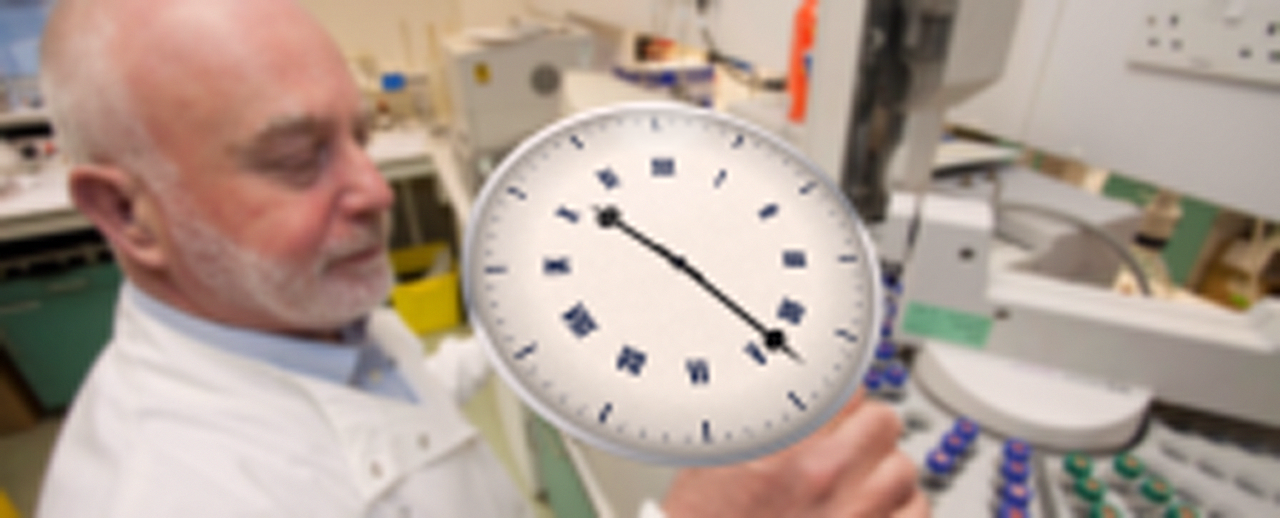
10.23
